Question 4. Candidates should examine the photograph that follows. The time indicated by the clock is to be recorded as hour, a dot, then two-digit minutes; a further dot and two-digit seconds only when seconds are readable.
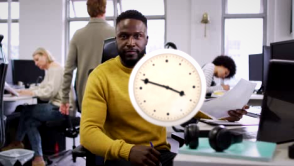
3.48
